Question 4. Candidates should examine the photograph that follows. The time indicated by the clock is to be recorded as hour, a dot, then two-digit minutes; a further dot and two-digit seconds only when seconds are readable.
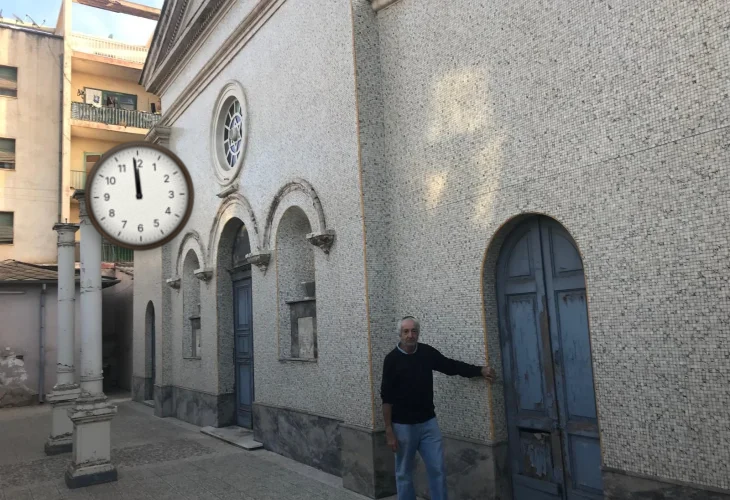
11.59
